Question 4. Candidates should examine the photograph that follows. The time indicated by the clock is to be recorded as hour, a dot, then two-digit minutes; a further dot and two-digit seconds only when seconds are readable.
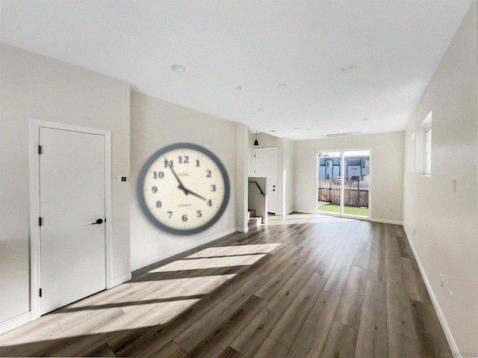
3.55
